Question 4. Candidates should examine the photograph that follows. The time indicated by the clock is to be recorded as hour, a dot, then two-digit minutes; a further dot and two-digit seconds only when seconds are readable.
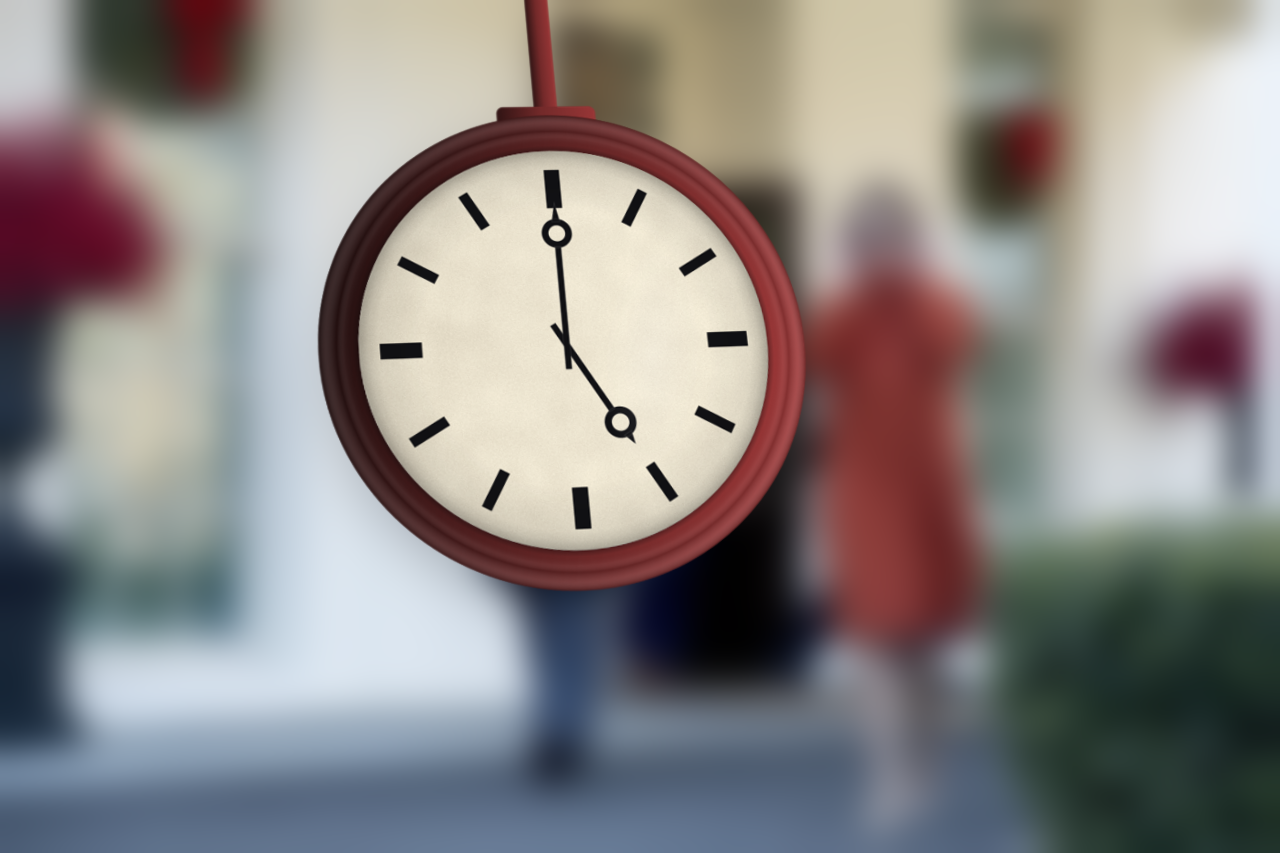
5.00
